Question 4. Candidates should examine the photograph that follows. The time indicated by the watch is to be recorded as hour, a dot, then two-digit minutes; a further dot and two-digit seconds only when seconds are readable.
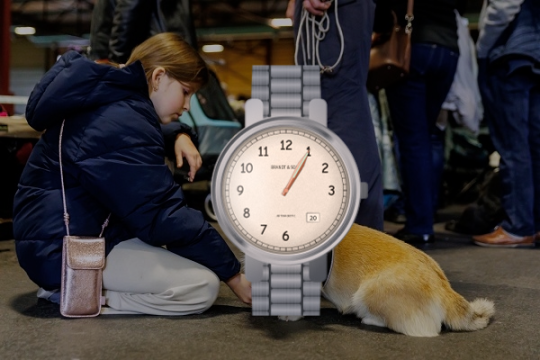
1.05
